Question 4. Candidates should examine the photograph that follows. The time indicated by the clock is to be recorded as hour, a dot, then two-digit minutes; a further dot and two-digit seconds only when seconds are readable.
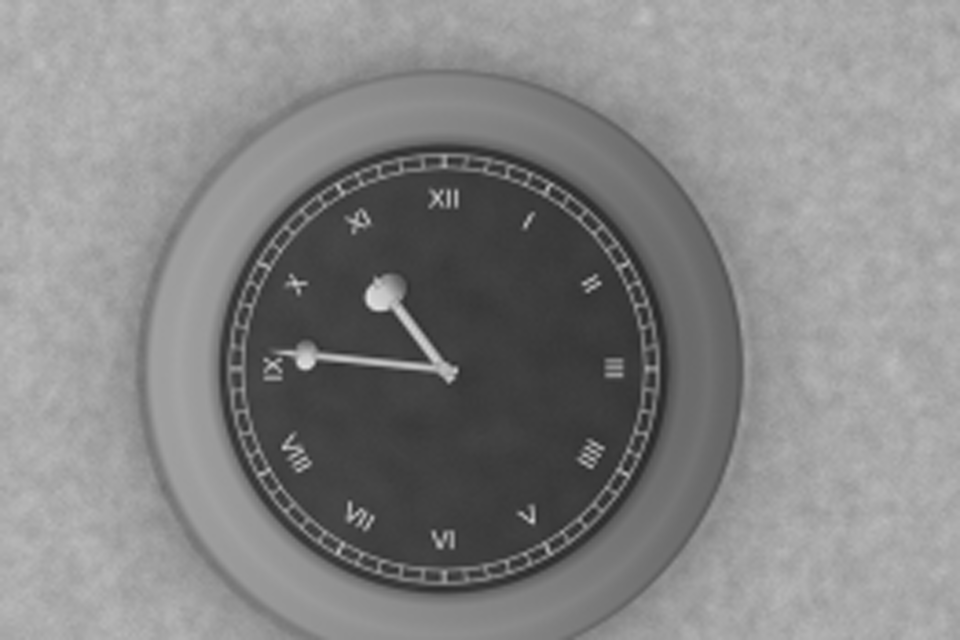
10.46
